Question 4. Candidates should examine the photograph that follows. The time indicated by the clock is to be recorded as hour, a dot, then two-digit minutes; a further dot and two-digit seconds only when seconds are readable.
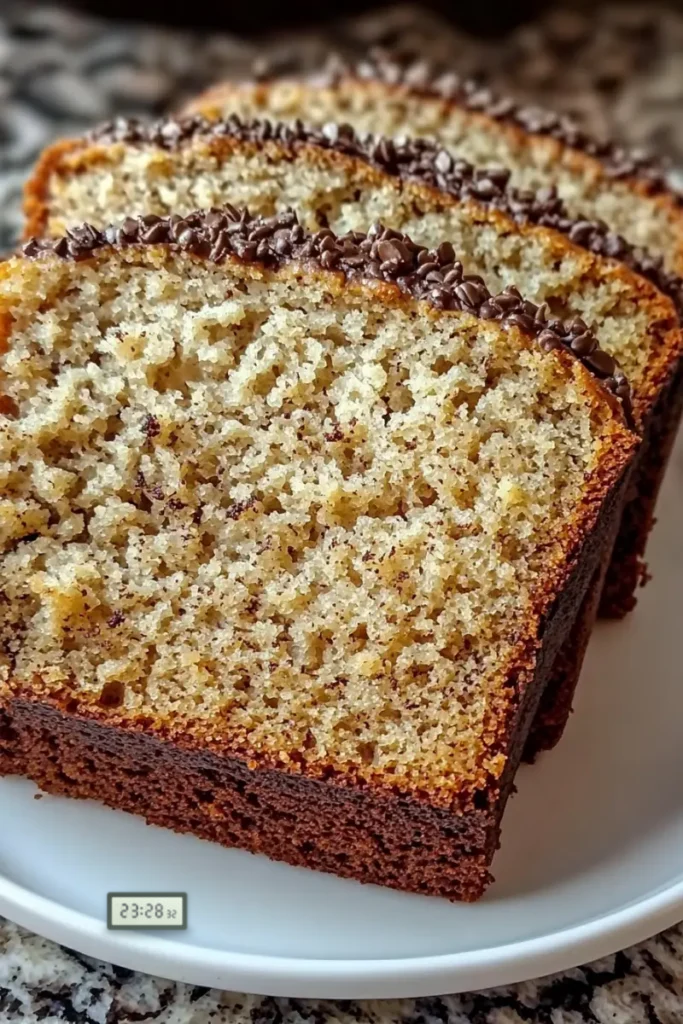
23.28
